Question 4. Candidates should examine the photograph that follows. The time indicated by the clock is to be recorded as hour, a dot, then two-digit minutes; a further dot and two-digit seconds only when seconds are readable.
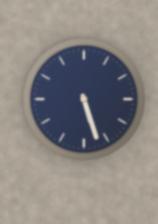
5.27
